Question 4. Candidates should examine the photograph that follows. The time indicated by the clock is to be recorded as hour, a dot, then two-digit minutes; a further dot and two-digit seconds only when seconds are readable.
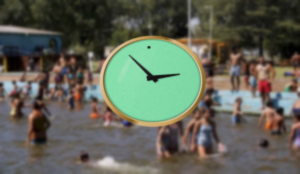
2.54
